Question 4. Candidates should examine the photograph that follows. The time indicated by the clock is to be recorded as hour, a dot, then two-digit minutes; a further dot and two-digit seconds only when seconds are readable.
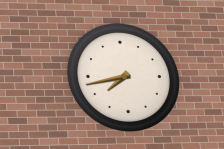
7.43
